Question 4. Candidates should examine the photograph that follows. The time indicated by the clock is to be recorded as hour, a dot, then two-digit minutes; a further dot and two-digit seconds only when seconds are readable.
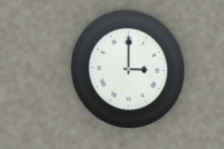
3.00
